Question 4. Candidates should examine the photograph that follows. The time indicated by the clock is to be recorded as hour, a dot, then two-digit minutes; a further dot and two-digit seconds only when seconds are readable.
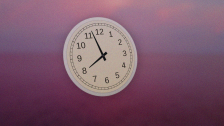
7.57
